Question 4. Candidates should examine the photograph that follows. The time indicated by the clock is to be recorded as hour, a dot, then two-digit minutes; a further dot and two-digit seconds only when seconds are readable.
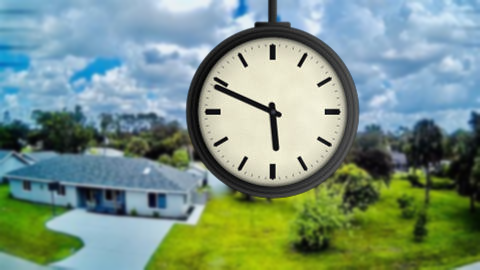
5.49
